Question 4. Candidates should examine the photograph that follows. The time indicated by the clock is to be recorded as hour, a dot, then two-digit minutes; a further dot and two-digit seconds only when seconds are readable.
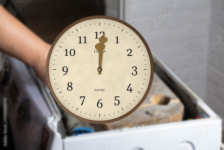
12.01
